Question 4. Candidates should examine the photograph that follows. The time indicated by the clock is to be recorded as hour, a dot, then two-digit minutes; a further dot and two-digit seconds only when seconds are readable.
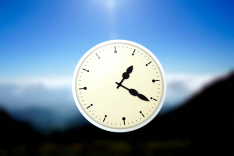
1.21
